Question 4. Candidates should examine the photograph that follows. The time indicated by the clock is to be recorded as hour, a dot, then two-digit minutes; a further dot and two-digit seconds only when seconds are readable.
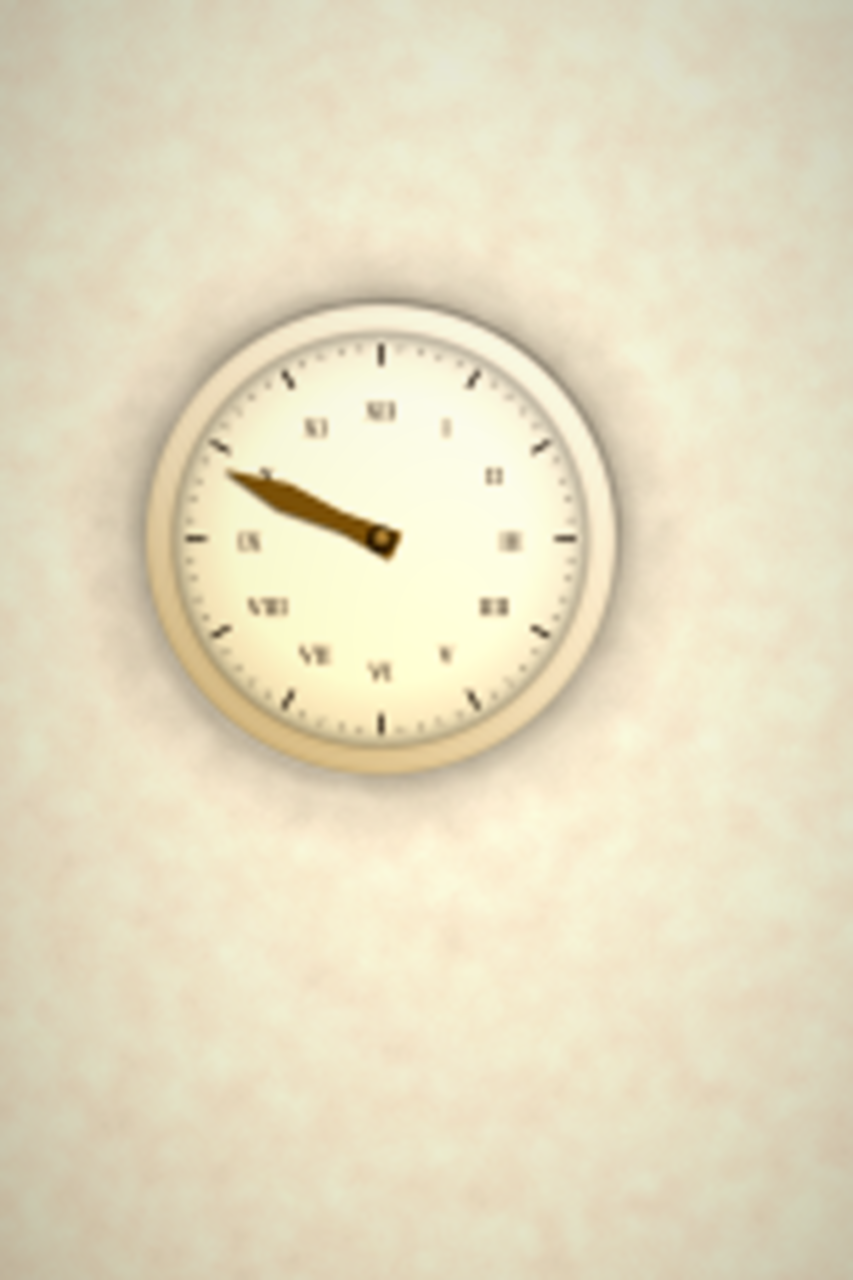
9.49
